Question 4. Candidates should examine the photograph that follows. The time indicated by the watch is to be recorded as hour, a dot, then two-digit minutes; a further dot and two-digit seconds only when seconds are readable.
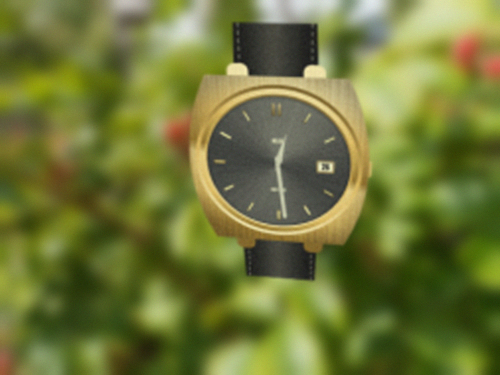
12.29
